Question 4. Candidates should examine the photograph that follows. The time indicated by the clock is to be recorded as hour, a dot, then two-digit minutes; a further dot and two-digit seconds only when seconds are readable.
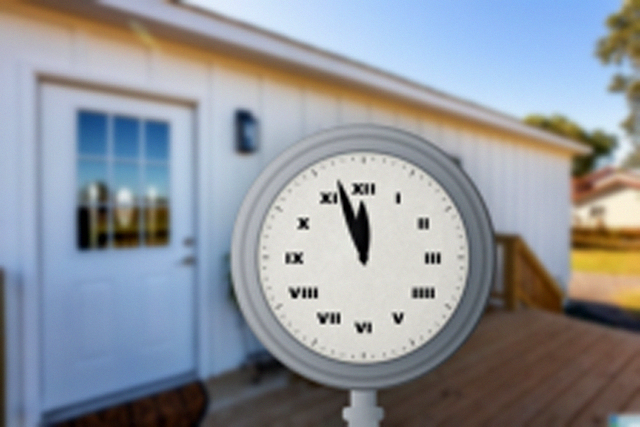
11.57
